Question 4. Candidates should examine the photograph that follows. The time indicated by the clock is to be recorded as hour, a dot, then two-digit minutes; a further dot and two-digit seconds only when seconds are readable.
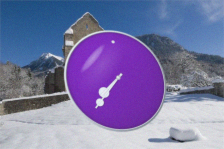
7.37
